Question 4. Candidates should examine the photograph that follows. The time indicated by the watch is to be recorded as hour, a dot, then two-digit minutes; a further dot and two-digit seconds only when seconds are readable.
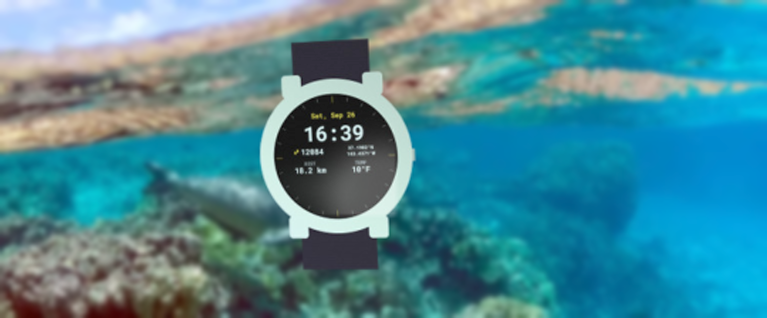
16.39
